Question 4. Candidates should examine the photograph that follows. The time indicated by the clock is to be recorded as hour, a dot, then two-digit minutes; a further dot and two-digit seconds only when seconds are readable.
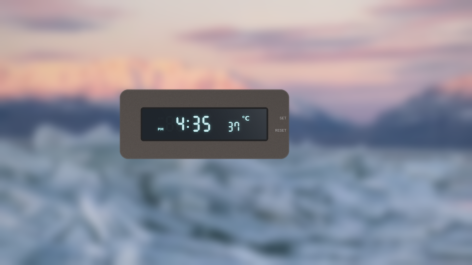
4.35
